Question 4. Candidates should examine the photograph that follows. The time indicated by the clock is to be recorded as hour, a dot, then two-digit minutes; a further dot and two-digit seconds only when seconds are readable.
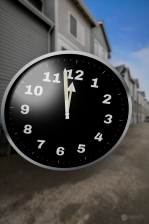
11.58
